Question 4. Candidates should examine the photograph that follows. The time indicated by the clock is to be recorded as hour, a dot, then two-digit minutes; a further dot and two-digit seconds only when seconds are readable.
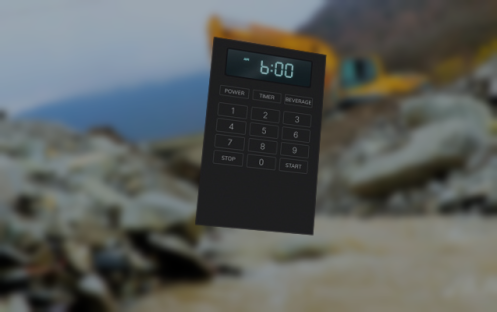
6.00
